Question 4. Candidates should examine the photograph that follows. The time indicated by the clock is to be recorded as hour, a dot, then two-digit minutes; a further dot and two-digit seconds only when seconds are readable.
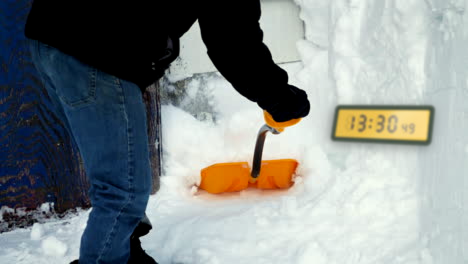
13.30
